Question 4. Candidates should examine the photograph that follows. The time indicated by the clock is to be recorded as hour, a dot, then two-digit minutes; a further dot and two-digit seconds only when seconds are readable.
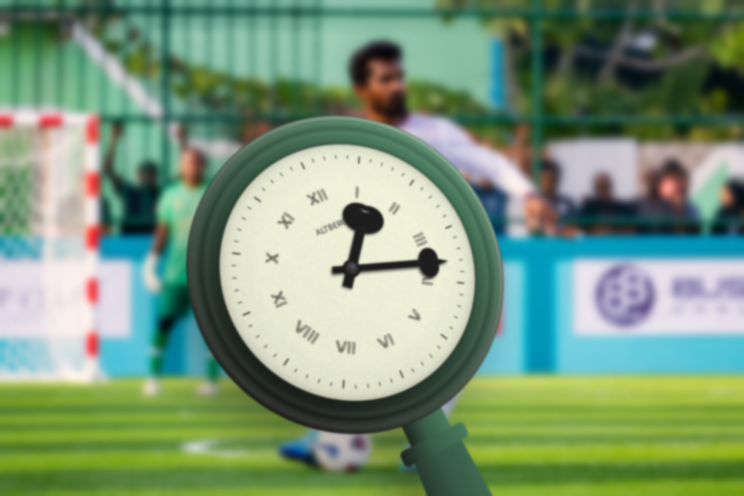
1.18
